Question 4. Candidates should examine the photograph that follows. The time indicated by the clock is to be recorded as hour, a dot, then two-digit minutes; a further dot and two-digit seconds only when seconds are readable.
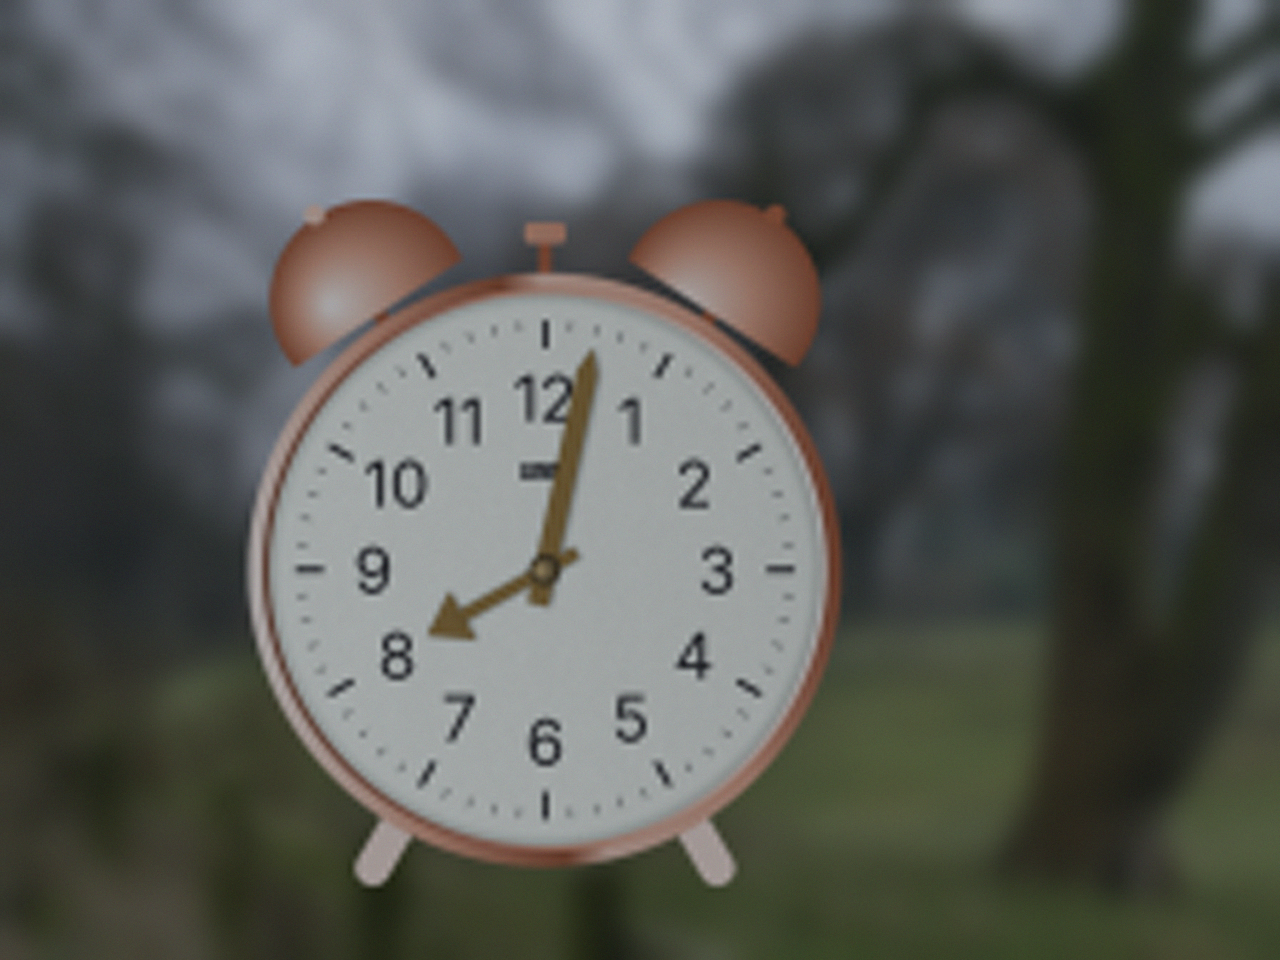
8.02
